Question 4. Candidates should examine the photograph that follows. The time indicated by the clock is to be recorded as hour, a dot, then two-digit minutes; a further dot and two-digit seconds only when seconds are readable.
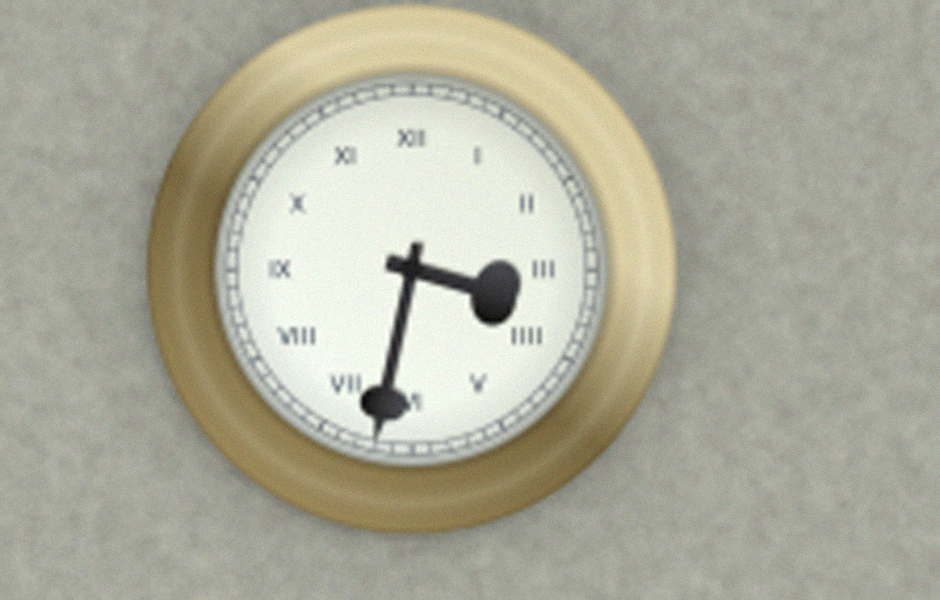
3.32
